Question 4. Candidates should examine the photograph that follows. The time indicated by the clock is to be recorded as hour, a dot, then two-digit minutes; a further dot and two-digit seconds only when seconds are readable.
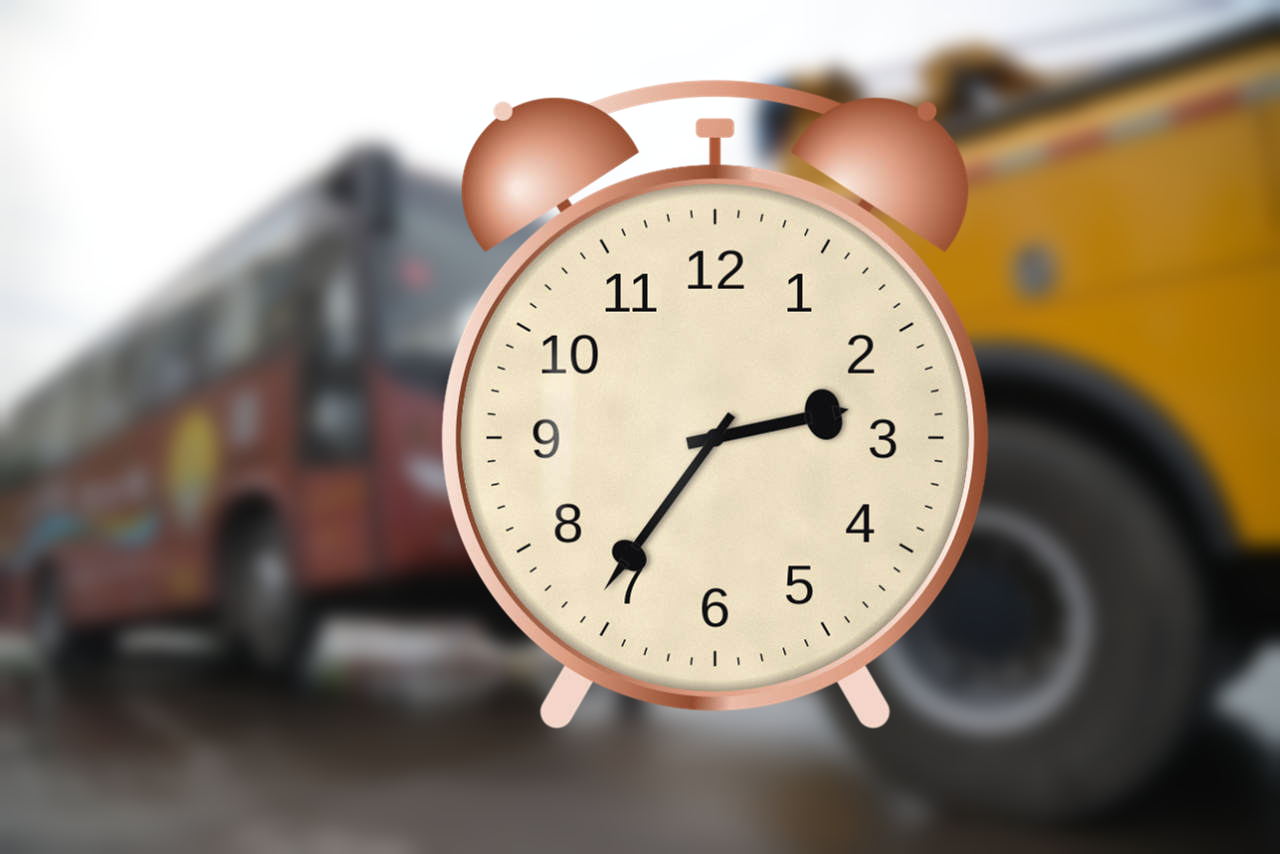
2.36
